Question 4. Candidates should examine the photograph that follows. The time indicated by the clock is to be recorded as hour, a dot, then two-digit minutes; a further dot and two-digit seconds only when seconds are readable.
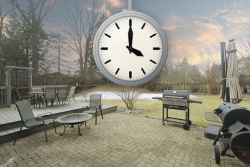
4.00
